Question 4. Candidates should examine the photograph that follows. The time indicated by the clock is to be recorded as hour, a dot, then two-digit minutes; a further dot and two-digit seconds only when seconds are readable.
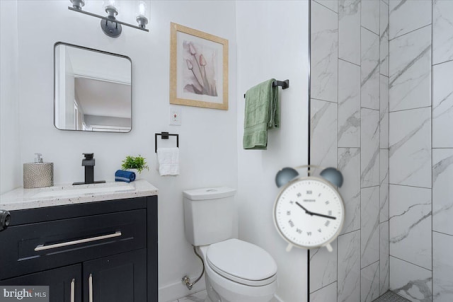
10.17
